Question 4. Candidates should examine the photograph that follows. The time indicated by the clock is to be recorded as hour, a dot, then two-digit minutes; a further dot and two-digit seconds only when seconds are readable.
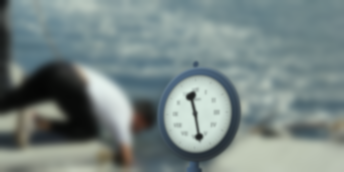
11.28
